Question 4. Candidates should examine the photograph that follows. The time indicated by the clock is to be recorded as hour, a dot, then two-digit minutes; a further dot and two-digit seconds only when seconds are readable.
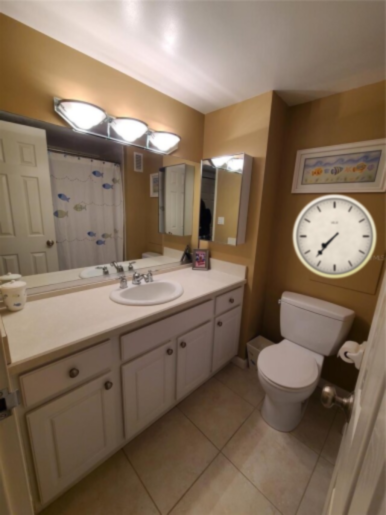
7.37
